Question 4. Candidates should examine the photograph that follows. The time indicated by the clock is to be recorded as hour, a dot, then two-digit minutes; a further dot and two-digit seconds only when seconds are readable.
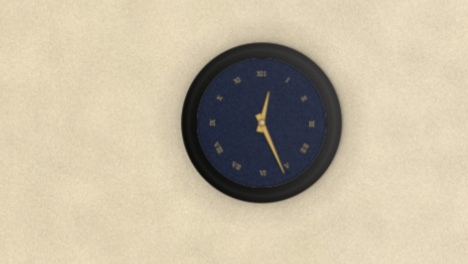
12.26
